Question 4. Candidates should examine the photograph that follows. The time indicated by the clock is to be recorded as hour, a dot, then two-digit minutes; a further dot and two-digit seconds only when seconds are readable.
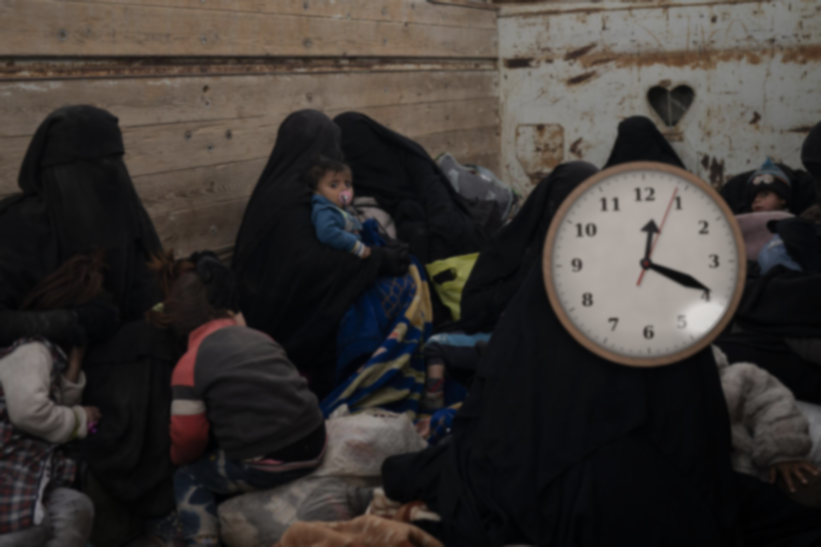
12.19.04
